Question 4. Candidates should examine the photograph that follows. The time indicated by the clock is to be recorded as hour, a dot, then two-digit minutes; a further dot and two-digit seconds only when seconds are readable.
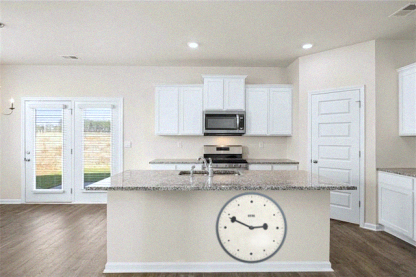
2.49
